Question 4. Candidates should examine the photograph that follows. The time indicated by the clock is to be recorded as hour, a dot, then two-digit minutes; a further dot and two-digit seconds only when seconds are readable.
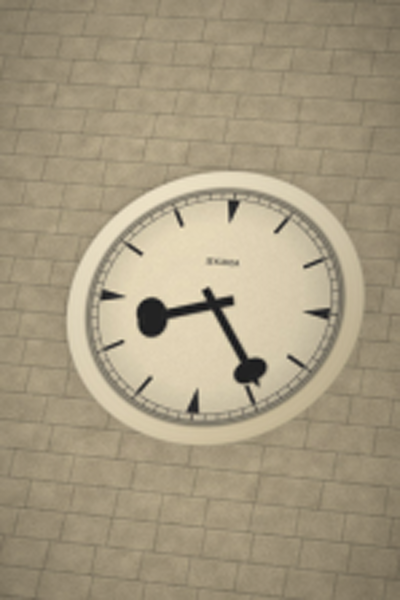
8.24
